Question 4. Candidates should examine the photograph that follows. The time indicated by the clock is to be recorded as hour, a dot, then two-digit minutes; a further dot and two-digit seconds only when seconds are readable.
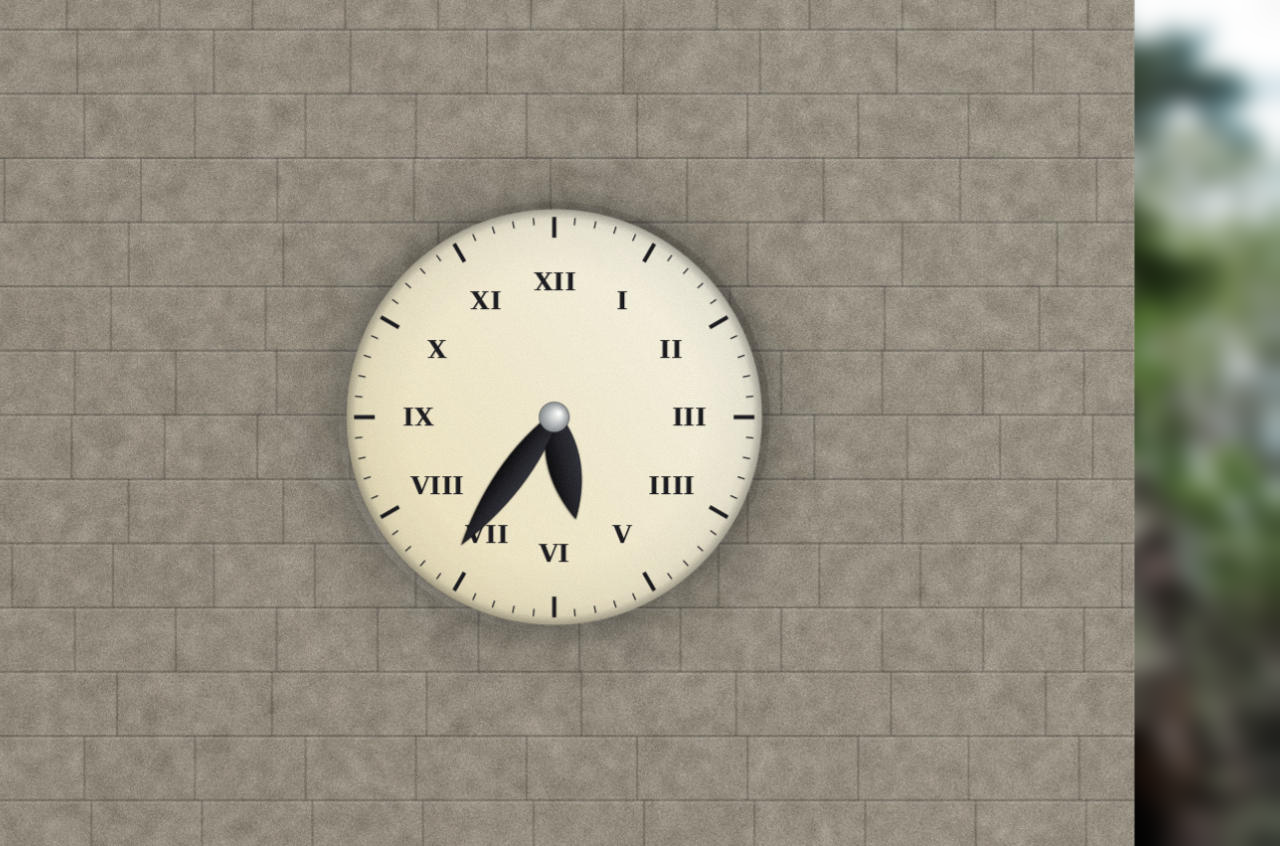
5.36
